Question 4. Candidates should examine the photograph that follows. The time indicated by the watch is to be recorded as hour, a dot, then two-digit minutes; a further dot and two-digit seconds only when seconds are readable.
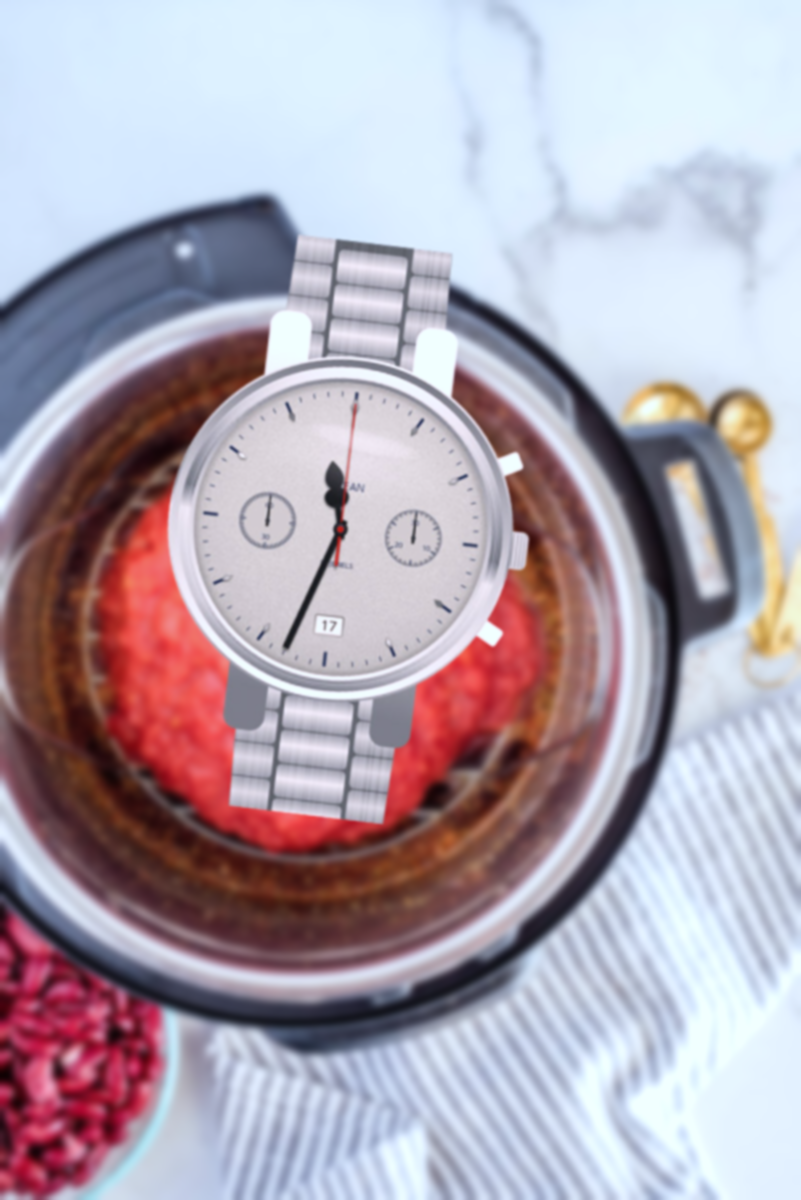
11.33
